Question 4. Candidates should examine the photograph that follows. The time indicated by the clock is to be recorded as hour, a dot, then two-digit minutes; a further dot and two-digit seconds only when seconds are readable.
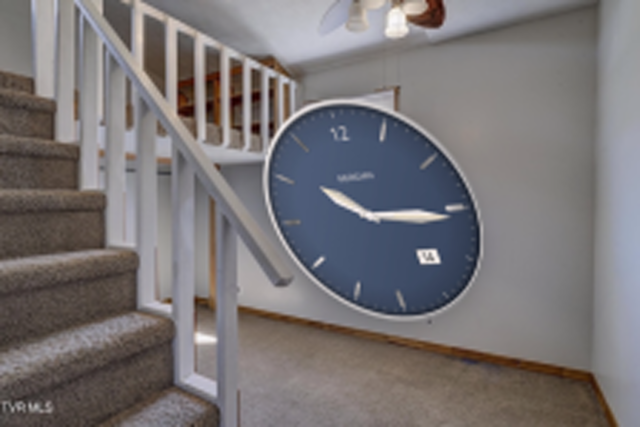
10.16
